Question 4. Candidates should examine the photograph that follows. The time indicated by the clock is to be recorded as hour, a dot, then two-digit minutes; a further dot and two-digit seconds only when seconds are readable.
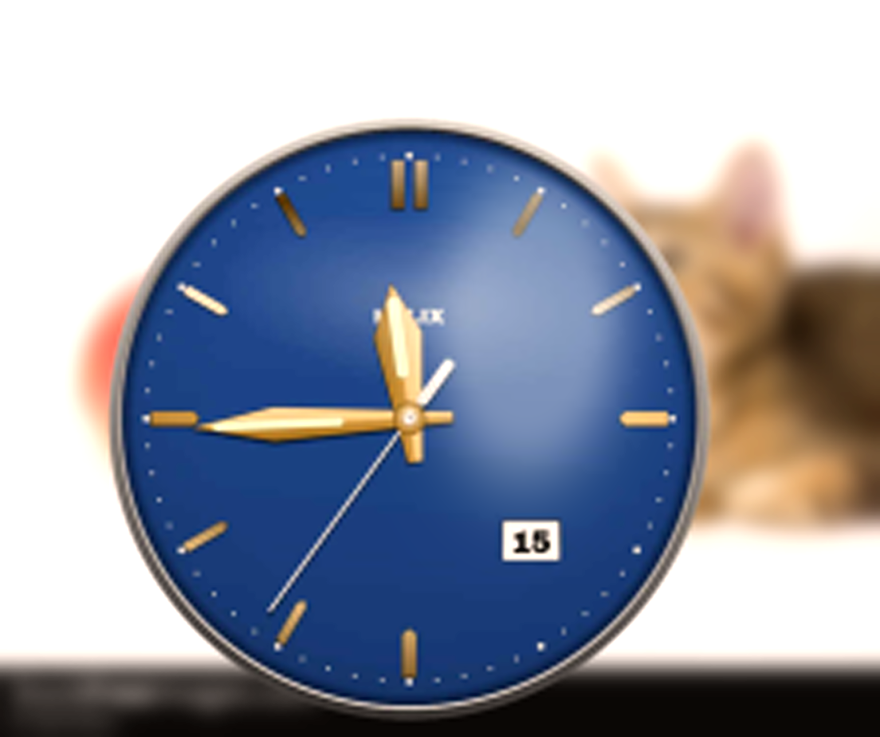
11.44.36
